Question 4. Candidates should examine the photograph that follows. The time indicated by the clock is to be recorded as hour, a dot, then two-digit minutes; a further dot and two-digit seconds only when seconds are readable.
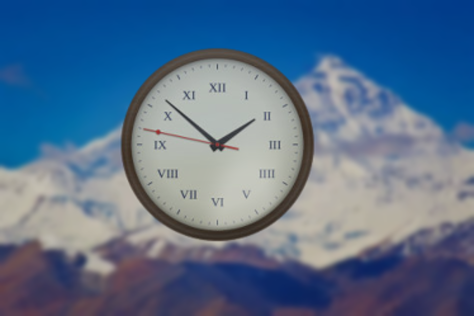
1.51.47
